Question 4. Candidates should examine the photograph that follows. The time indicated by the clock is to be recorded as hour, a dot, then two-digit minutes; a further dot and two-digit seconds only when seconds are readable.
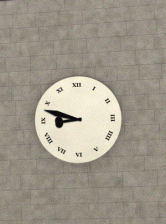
8.48
